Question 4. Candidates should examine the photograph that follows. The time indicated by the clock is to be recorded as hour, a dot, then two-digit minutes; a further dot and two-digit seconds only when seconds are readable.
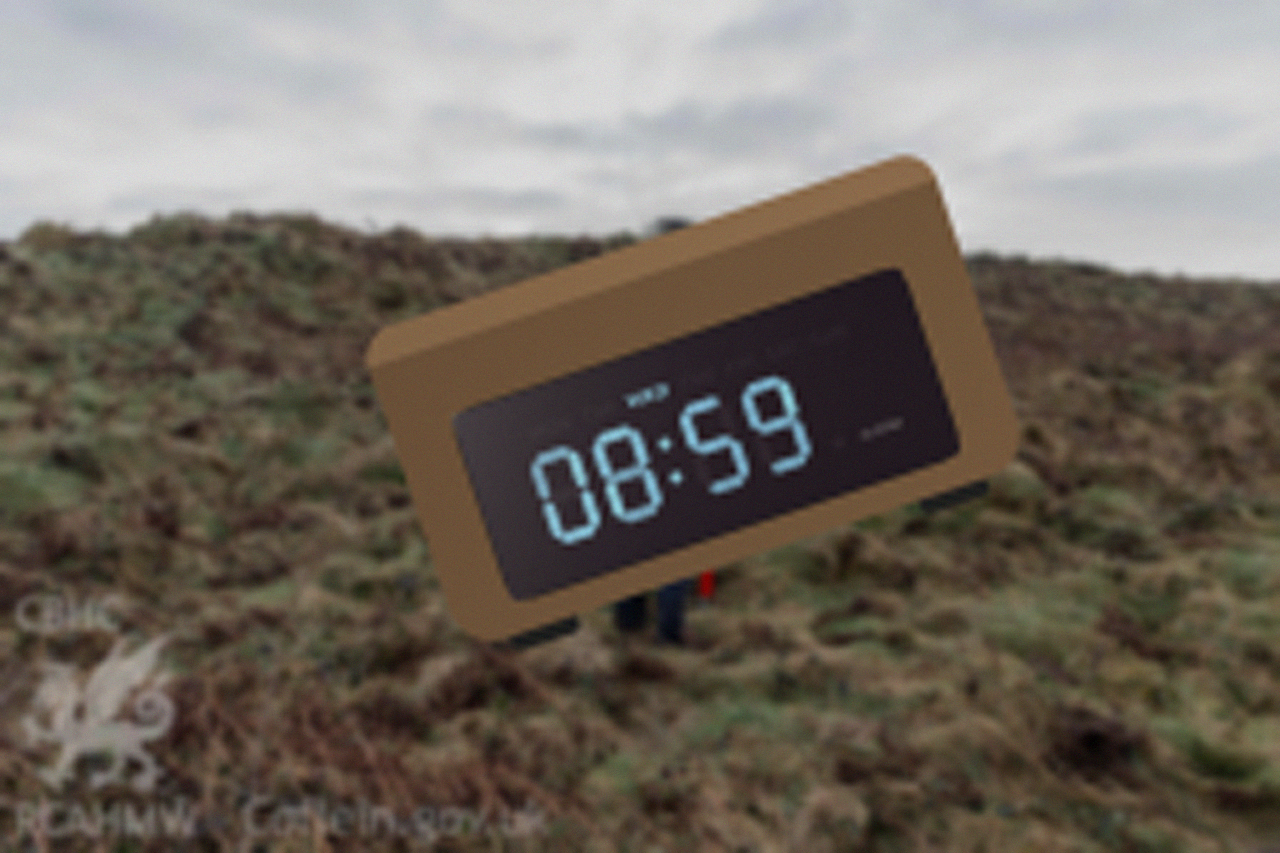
8.59
